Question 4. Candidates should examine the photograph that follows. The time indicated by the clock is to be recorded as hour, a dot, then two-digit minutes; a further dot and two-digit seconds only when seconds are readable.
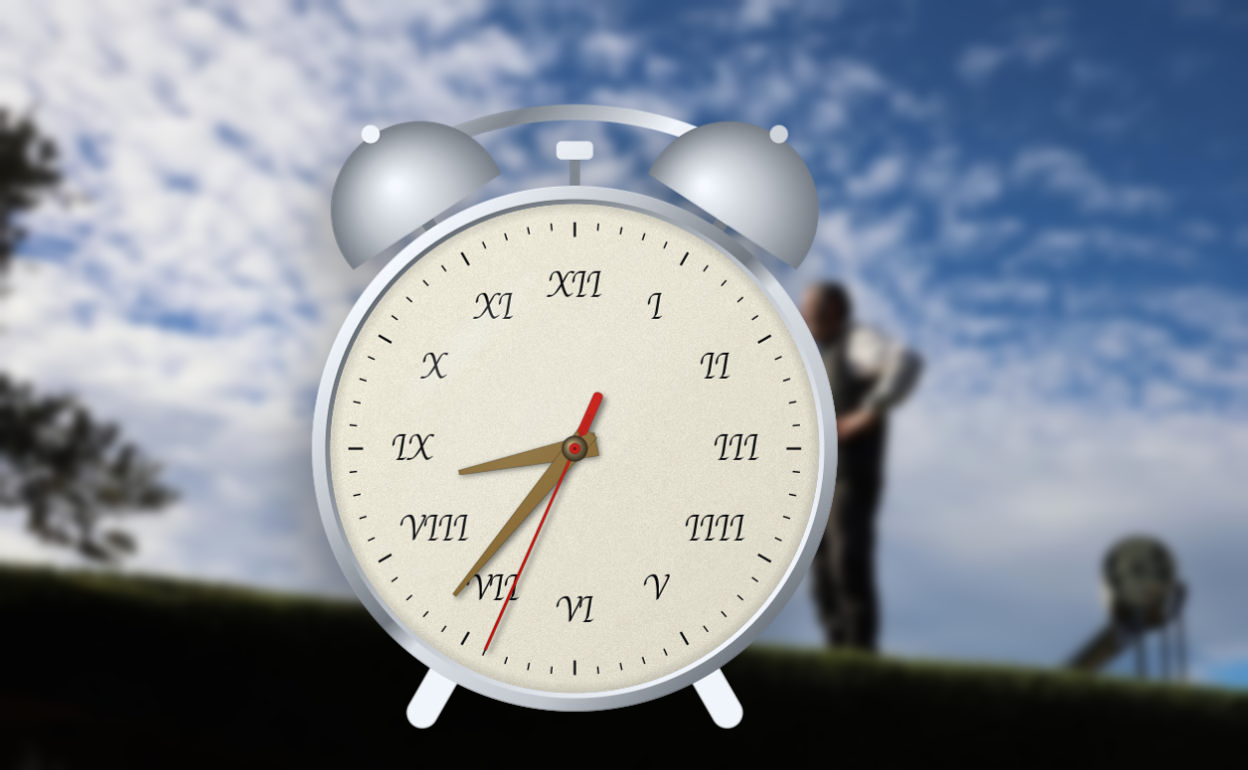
8.36.34
